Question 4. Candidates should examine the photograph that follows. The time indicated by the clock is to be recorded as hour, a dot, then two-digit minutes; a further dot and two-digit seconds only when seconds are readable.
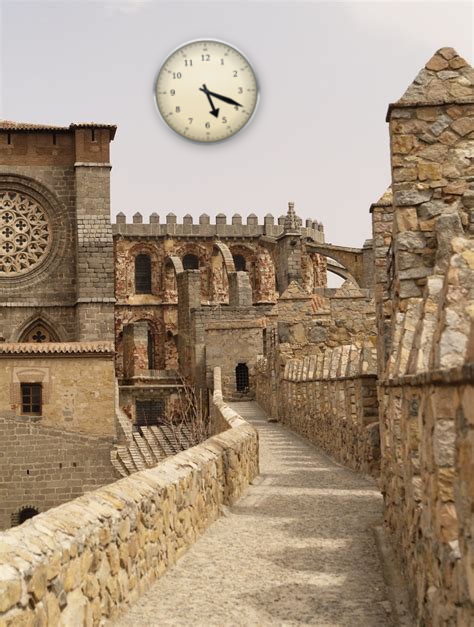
5.19
